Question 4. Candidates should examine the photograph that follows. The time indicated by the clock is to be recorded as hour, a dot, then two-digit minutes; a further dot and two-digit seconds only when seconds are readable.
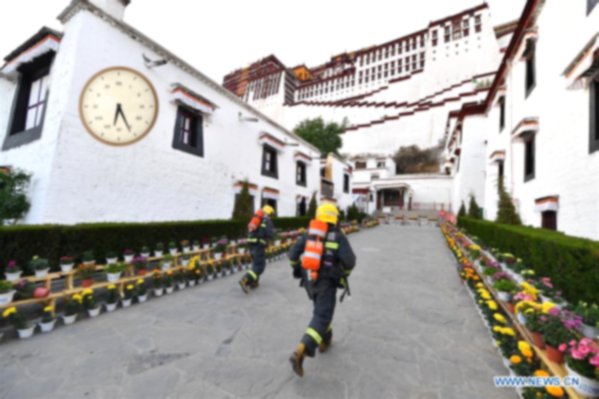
6.26
